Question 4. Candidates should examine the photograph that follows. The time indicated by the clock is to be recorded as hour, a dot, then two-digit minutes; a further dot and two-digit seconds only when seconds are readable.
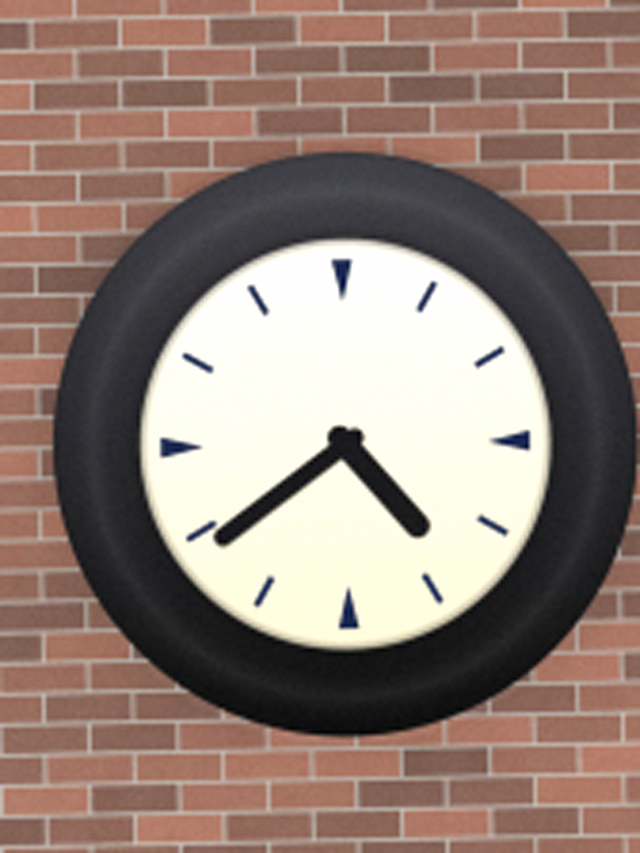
4.39
